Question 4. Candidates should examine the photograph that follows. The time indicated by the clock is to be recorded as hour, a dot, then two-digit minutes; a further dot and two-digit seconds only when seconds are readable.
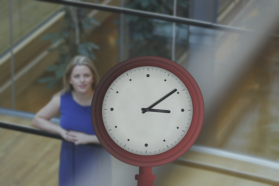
3.09
